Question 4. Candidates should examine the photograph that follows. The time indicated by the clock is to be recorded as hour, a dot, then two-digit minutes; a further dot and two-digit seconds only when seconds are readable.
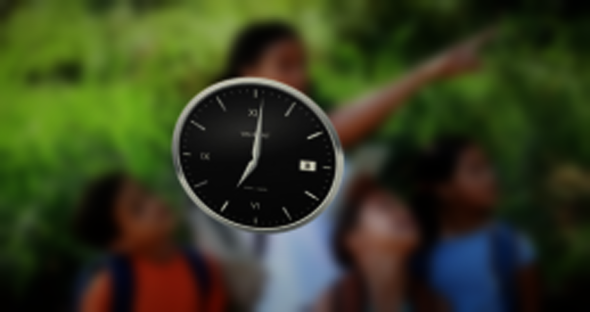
7.01
